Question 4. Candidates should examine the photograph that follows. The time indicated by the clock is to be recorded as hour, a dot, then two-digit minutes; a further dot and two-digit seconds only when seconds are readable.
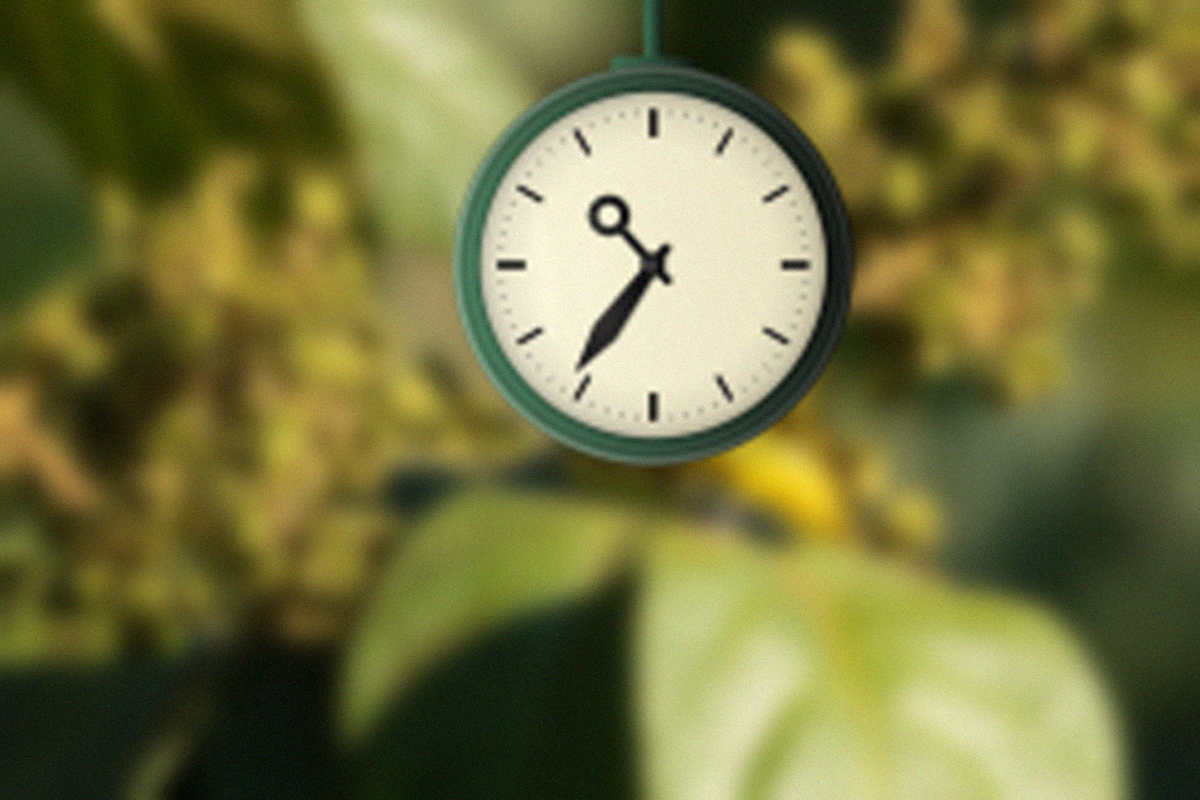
10.36
